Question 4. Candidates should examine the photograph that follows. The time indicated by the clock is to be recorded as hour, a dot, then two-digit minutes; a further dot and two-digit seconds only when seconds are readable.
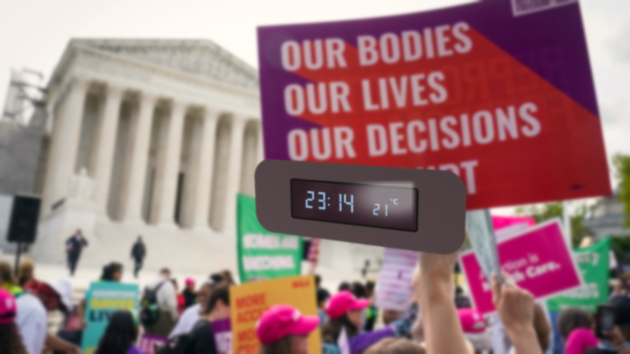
23.14
